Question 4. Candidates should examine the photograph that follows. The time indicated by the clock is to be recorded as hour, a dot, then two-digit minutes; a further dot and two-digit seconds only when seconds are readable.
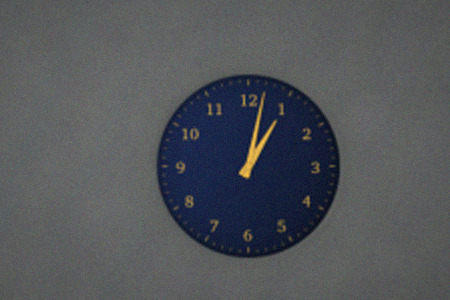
1.02
